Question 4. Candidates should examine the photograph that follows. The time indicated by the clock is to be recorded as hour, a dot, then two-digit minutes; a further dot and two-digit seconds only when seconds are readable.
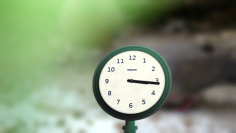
3.16
